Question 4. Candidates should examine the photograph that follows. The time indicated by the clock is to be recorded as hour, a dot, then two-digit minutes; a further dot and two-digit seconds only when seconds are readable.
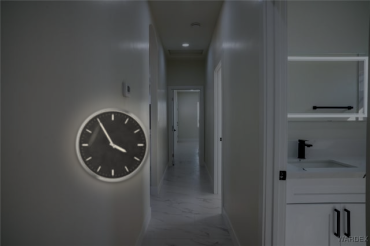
3.55
